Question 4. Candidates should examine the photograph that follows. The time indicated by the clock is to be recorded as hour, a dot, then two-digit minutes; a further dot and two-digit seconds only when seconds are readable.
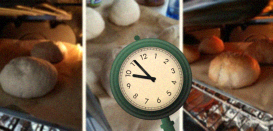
9.56
